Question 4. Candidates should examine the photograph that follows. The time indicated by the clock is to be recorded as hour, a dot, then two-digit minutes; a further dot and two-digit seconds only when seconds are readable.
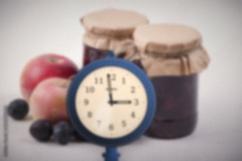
2.59
